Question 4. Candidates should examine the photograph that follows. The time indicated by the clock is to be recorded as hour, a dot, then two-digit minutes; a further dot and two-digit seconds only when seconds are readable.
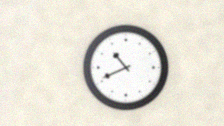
10.41
